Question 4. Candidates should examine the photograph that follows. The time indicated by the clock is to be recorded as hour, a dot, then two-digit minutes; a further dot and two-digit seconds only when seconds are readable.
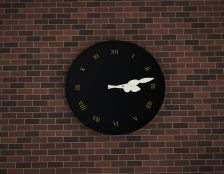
3.13
